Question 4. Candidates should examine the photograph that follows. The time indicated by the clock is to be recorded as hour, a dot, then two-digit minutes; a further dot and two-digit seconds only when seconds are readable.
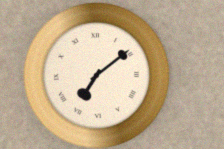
7.09
